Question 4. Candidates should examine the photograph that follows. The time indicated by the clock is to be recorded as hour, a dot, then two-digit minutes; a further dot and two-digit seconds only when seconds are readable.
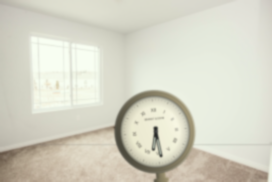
6.29
